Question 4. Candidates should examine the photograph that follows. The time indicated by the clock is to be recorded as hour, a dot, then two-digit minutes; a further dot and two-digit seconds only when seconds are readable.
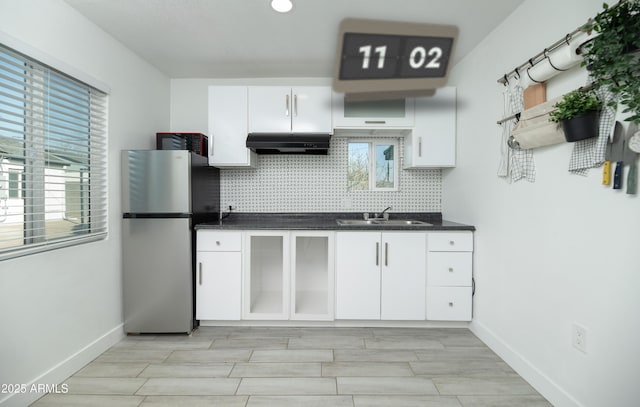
11.02
